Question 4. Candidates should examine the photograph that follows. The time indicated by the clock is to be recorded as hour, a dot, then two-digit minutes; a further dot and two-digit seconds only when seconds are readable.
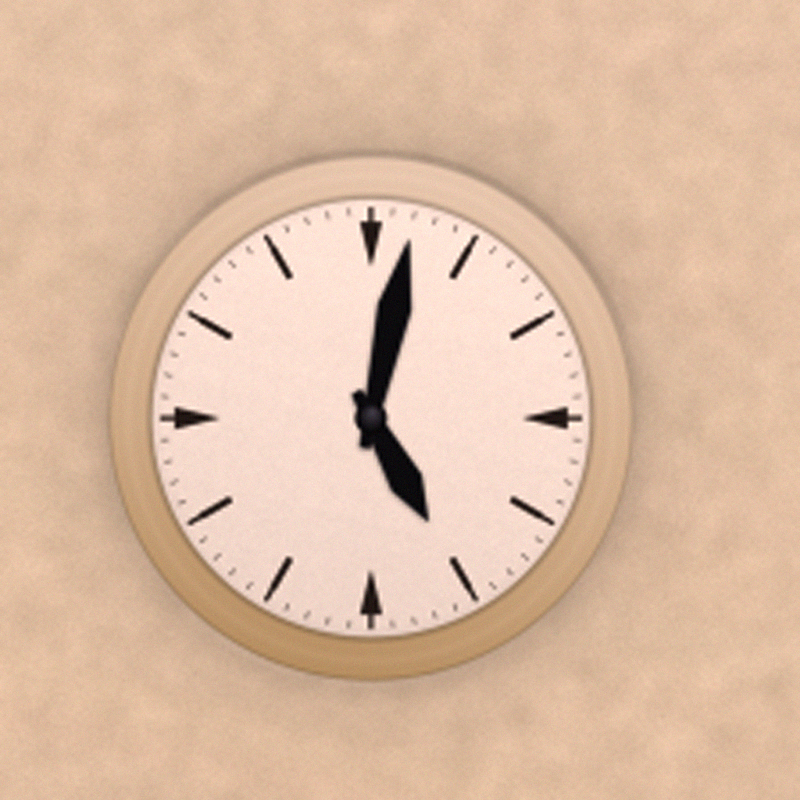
5.02
